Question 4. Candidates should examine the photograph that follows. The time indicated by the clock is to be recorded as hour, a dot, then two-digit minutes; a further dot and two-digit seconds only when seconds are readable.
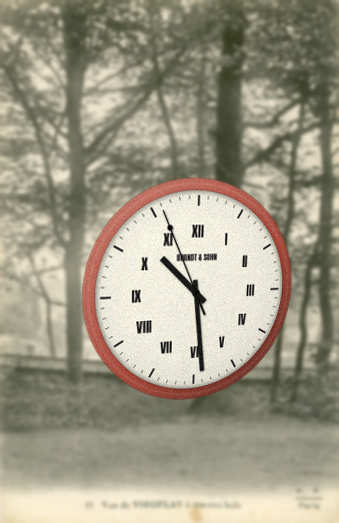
10.28.56
